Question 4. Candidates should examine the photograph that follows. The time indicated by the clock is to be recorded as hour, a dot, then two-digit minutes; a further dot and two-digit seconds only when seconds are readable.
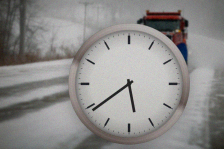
5.39
